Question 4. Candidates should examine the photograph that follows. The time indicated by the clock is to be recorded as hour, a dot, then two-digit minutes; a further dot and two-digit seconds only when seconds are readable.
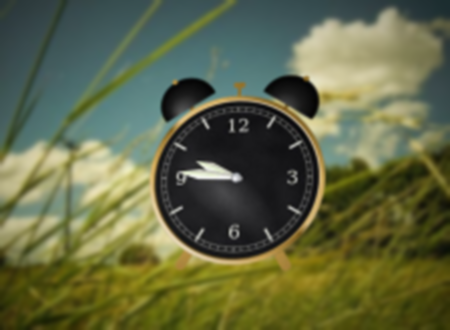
9.46
